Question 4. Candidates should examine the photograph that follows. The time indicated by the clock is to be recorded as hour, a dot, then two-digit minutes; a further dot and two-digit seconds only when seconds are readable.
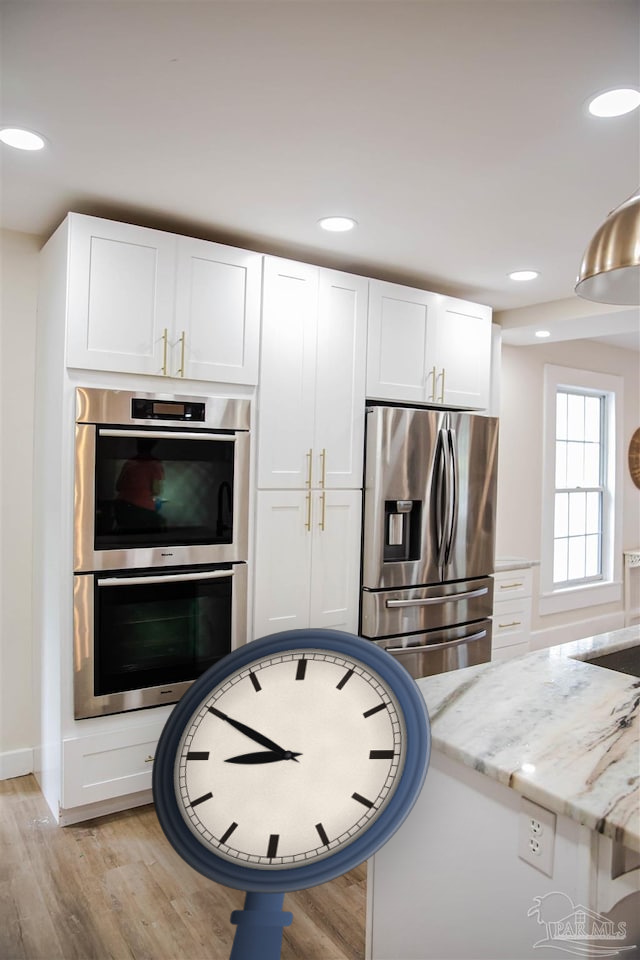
8.50
